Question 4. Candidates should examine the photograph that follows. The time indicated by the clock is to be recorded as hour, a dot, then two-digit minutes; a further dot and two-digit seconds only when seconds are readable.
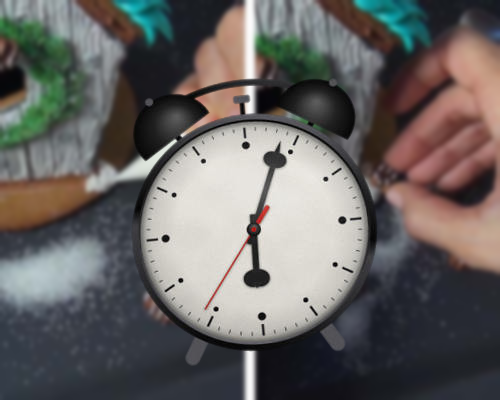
6.03.36
